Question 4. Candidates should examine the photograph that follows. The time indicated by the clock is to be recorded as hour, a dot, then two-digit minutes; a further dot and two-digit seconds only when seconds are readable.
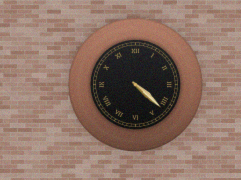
4.22
